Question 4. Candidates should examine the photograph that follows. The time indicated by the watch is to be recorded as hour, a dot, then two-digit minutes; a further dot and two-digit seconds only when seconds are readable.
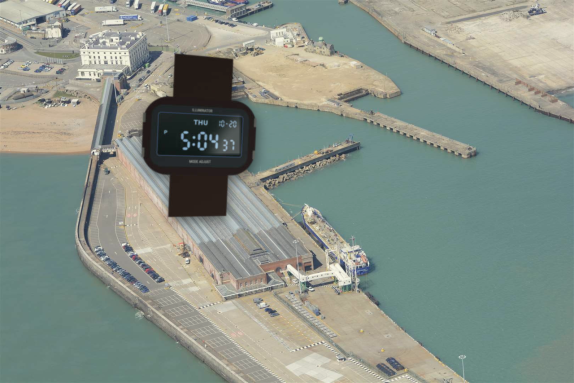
5.04.37
